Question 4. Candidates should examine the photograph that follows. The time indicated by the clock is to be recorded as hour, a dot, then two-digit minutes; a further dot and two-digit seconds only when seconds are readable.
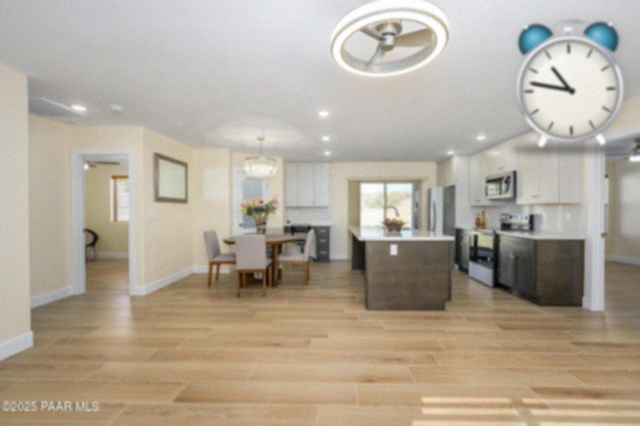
10.47
